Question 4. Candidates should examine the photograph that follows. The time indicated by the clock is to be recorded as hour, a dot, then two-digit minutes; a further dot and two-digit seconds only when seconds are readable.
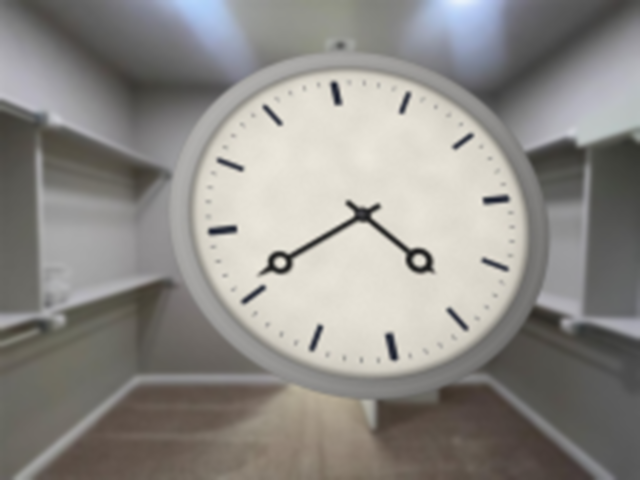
4.41
